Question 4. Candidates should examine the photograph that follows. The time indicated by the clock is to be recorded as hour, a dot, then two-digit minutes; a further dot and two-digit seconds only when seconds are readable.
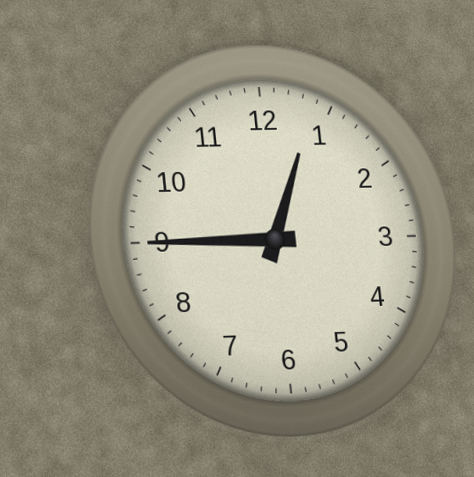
12.45
